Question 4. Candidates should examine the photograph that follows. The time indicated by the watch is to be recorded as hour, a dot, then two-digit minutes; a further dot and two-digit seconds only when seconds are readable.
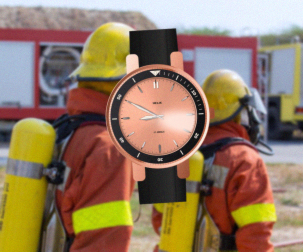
8.50
